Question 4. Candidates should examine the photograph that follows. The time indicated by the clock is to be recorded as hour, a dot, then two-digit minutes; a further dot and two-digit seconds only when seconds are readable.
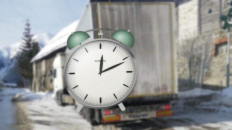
12.11
